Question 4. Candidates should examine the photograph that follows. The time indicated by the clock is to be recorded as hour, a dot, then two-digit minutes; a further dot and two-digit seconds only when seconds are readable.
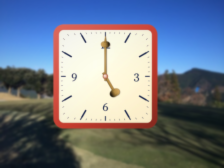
5.00
